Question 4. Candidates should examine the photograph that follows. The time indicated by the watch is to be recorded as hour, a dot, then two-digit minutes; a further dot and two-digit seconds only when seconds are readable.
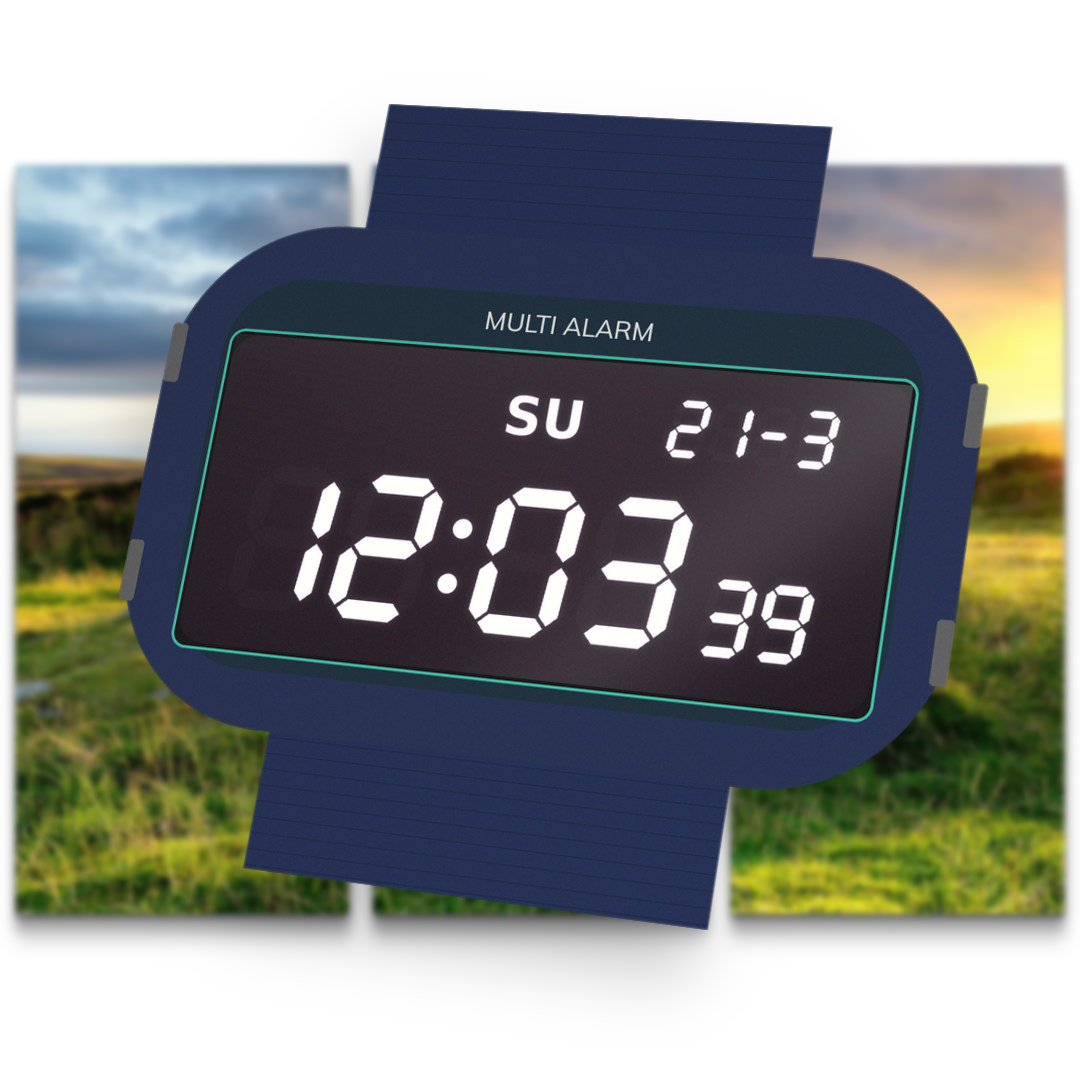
12.03.39
